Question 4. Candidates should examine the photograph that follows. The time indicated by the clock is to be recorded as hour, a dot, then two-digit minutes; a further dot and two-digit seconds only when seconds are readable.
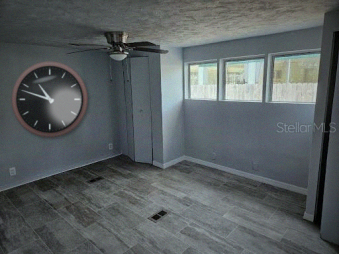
10.48
